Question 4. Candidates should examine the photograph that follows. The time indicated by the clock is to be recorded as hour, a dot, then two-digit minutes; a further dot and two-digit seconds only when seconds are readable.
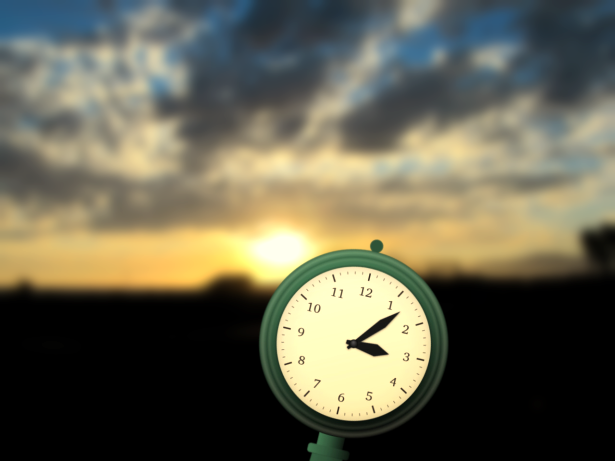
3.07
